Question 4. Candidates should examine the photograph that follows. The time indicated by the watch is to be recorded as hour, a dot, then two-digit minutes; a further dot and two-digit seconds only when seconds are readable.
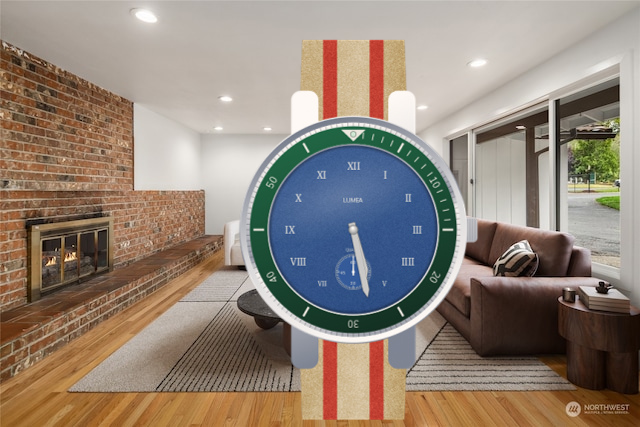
5.28
